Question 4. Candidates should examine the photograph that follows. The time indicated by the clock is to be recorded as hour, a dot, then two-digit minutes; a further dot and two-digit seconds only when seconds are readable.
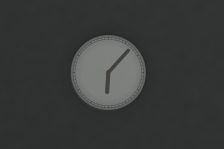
6.07
